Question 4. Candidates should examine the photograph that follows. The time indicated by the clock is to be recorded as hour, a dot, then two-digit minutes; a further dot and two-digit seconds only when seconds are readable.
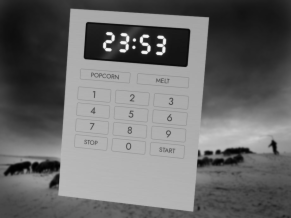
23.53
